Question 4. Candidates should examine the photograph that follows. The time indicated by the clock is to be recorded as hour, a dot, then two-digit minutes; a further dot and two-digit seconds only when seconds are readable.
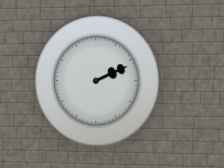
2.11
